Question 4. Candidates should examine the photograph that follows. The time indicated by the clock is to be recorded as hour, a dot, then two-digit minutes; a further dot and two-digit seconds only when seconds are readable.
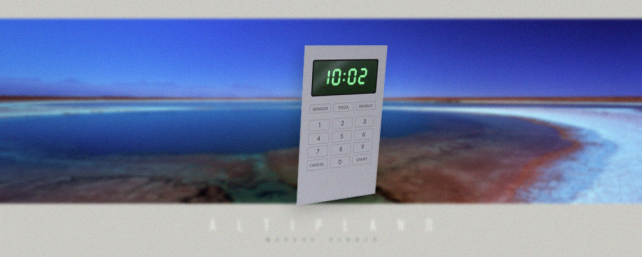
10.02
